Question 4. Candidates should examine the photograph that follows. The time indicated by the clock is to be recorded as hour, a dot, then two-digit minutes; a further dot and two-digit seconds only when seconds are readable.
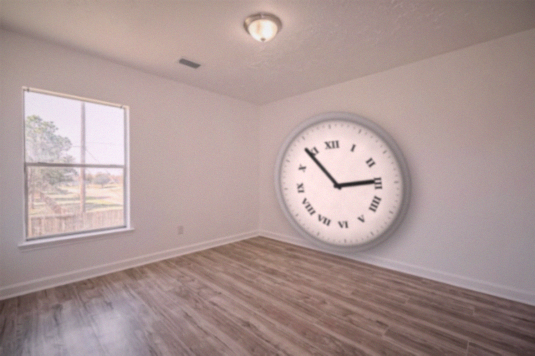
2.54
